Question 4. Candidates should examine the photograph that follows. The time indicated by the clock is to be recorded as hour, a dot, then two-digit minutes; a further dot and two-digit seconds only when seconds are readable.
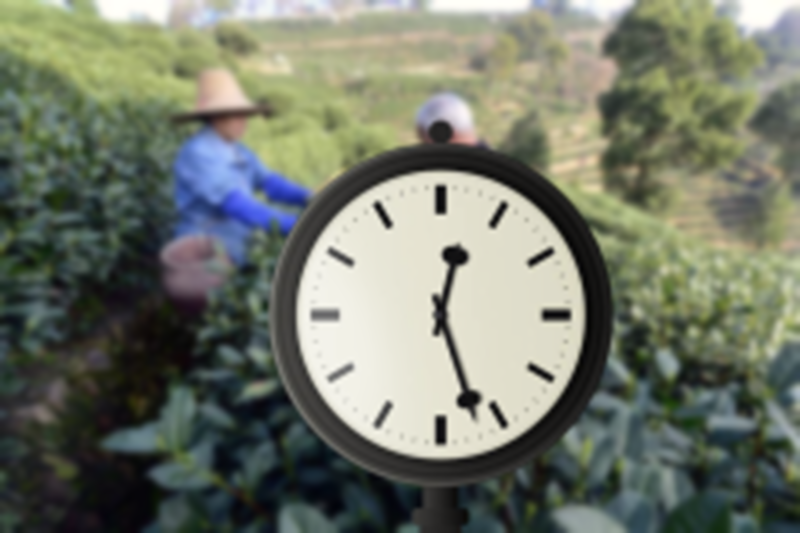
12.27
